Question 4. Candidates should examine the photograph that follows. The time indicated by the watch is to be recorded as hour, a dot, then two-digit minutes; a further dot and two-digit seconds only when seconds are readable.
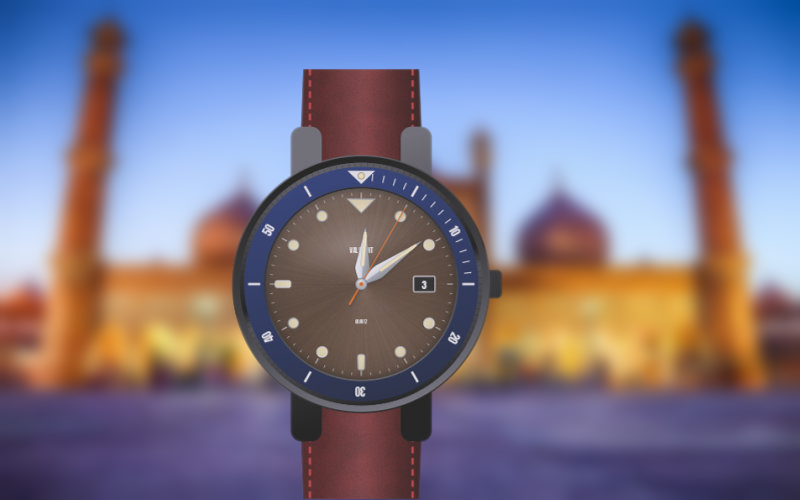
12.09.05
